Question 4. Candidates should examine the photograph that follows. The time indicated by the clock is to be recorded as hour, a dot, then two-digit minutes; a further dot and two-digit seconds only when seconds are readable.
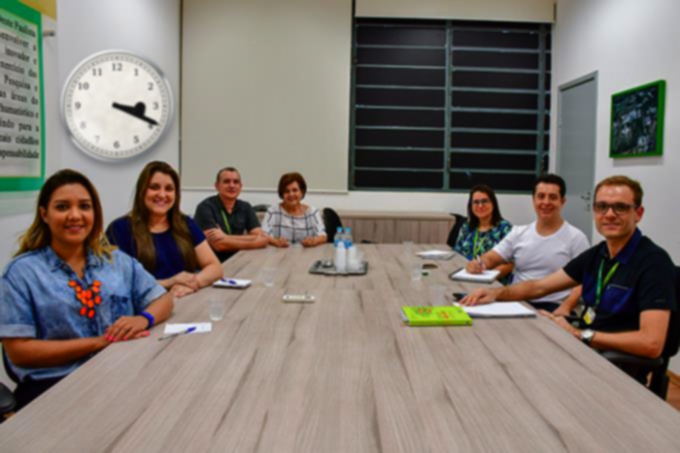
3.19
